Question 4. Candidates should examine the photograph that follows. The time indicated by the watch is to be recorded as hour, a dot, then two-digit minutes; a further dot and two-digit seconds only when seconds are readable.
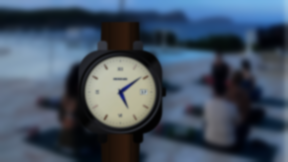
5.09
